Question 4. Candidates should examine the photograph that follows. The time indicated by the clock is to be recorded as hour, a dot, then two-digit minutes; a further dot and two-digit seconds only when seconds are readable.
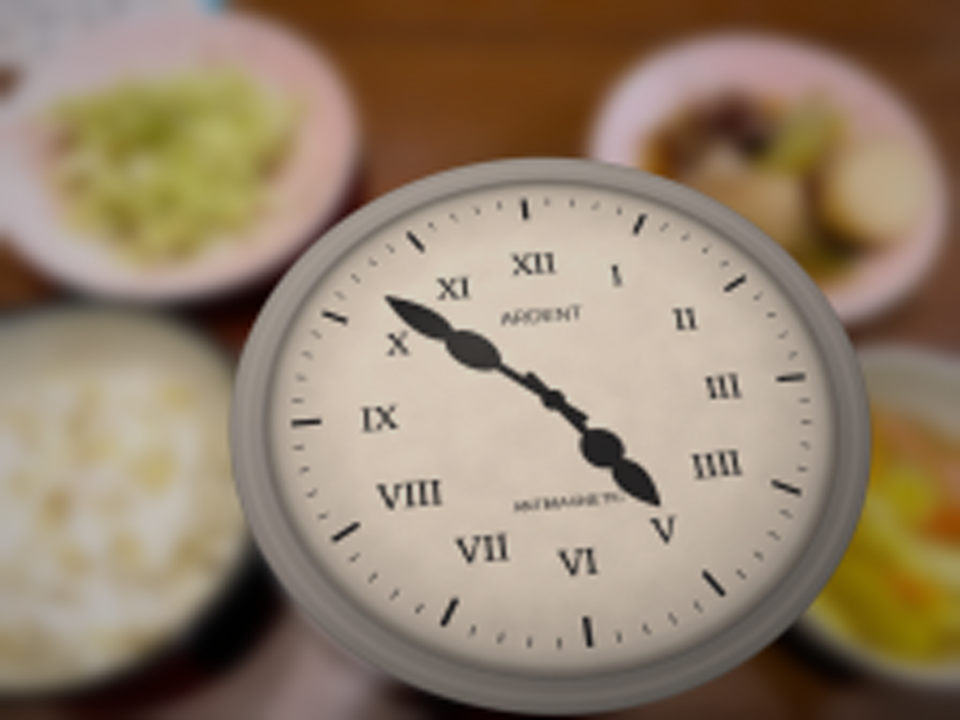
4.52
